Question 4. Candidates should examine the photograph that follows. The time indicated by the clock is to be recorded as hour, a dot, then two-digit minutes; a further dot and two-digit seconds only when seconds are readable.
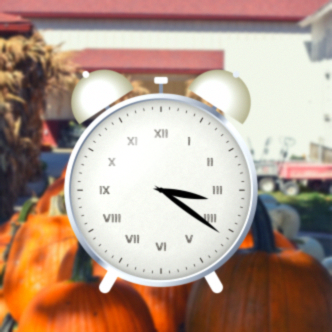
3.21
